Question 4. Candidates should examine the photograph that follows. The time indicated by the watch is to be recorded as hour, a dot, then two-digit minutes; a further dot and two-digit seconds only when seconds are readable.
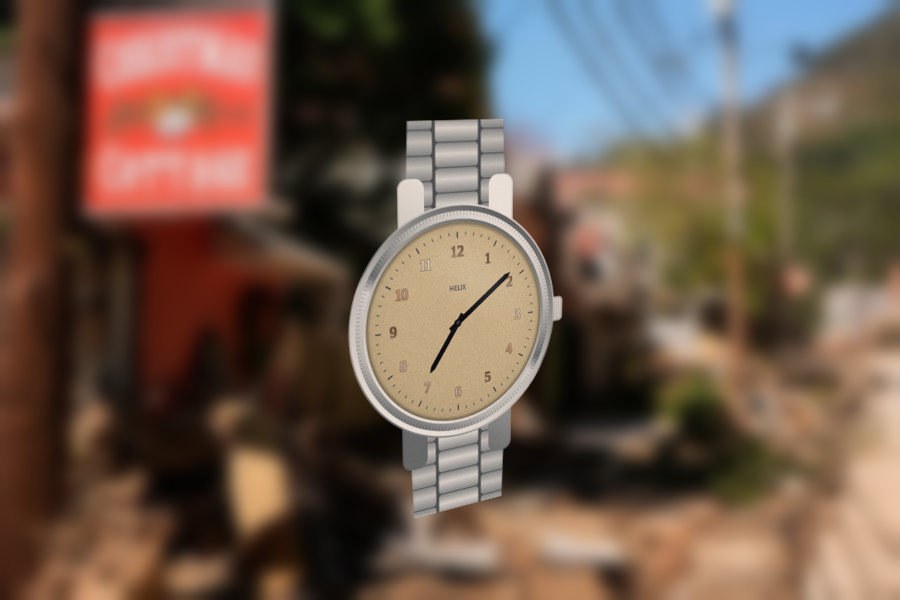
7.09
